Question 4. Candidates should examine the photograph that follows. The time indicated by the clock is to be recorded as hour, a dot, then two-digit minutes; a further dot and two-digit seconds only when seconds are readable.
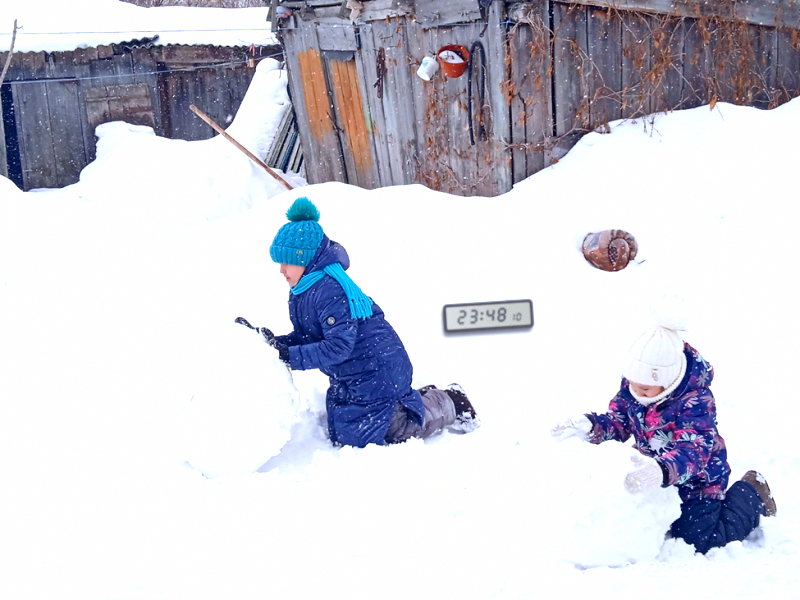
23.48
